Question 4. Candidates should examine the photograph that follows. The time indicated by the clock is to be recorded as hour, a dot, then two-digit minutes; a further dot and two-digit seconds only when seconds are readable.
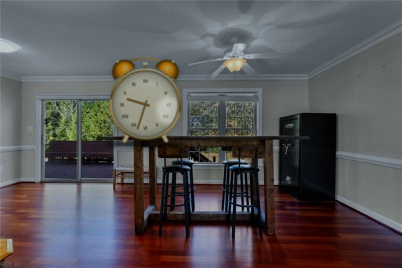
9.33
